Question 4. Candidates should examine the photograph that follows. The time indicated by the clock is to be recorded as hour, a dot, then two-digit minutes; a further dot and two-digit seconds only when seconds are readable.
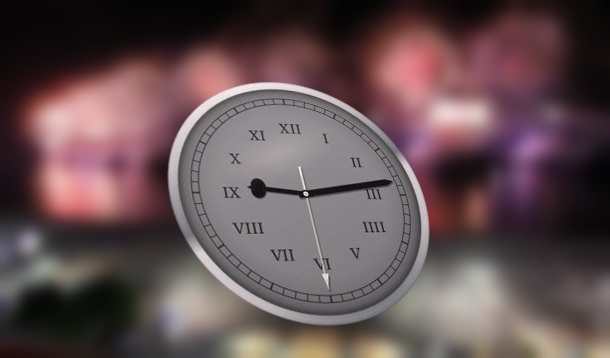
9.13.30
